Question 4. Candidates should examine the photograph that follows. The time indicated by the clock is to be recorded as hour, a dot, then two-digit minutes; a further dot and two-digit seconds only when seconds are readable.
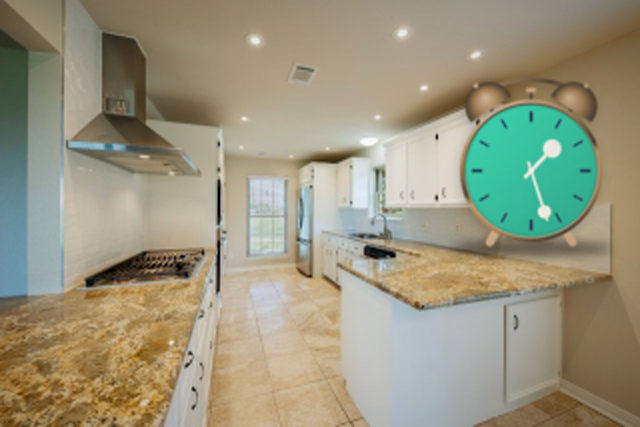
1.27
